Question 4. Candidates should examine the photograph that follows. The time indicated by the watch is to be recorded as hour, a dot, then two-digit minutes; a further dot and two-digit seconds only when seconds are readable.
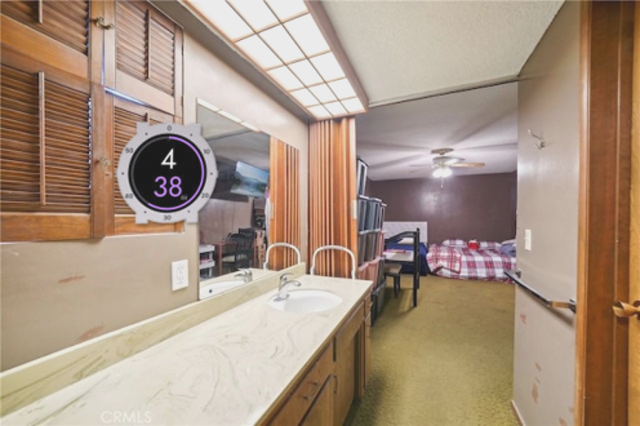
4.38
